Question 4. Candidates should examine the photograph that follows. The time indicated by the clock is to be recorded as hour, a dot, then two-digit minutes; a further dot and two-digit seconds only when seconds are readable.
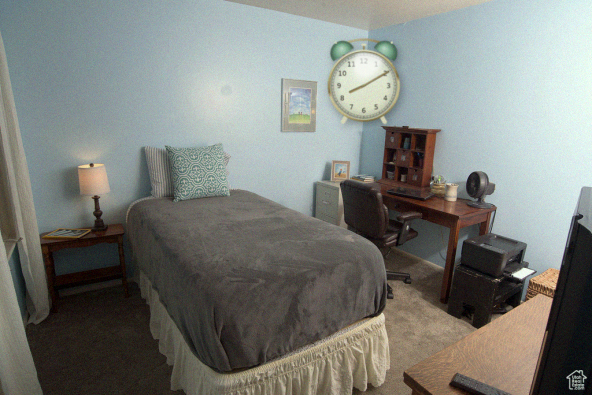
8.10
